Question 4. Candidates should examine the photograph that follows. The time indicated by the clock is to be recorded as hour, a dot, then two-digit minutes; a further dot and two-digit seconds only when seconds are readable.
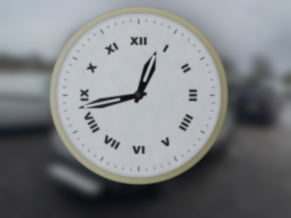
12.43
